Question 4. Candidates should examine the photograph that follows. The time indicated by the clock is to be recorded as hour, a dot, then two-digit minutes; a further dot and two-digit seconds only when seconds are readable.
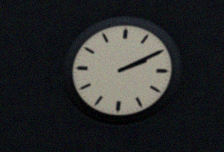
2.10
